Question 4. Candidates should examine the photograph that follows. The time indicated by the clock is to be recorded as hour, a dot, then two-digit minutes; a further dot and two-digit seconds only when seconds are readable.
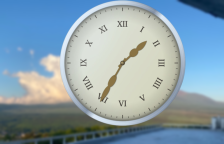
1.35
